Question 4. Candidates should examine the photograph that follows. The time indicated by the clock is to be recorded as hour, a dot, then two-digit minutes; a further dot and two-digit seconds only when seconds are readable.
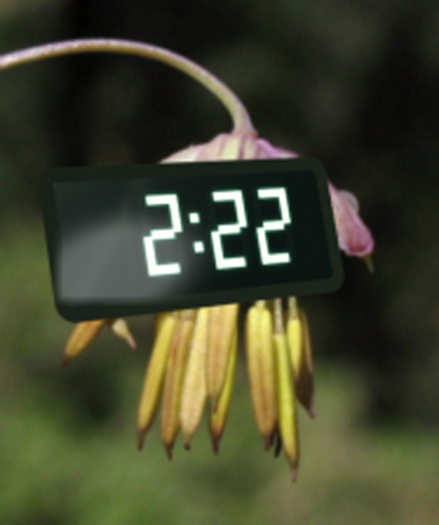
2.22
